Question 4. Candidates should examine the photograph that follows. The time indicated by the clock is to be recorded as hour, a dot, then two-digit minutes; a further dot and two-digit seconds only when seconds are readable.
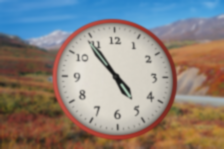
4.54
